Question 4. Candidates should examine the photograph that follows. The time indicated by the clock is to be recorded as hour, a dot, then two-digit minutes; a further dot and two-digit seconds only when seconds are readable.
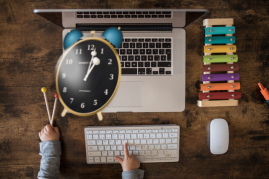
1.02
